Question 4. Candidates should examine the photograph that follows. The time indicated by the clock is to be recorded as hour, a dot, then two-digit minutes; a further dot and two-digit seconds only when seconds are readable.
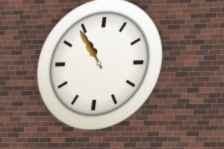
10.54
